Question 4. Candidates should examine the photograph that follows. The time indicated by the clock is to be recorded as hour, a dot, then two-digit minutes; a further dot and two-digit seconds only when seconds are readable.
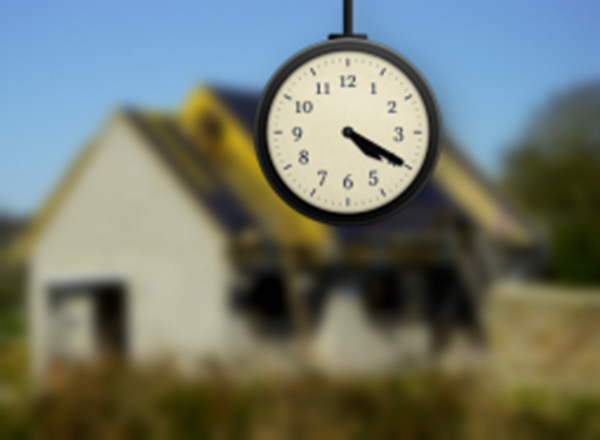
4.20
